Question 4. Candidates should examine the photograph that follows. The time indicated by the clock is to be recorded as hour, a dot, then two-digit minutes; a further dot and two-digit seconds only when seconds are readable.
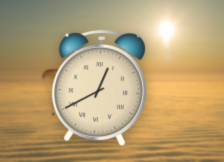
12.40
